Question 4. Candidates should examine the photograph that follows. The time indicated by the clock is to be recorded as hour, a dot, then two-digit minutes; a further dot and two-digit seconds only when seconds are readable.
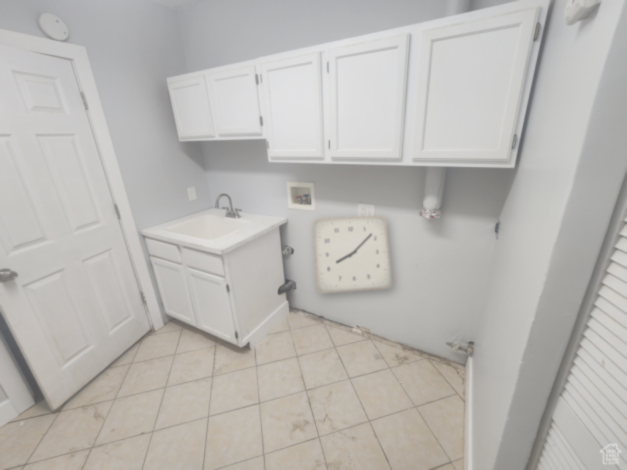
8.08
